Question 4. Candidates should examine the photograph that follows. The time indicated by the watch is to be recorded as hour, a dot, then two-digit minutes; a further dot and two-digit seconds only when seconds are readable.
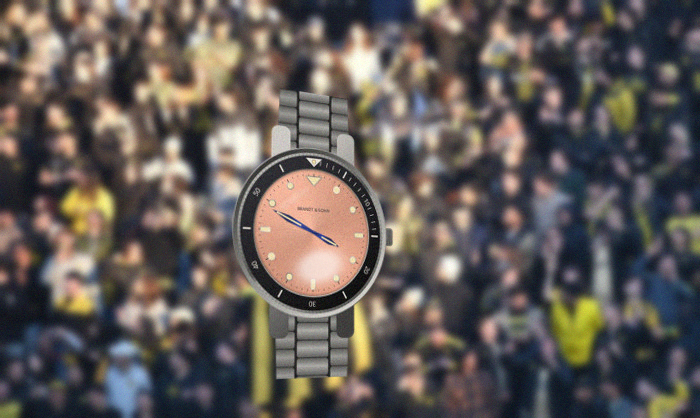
3.49
